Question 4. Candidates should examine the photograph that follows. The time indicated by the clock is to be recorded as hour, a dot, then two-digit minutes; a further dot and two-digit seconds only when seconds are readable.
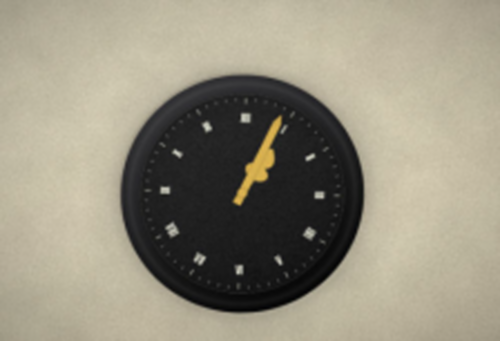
1.04
